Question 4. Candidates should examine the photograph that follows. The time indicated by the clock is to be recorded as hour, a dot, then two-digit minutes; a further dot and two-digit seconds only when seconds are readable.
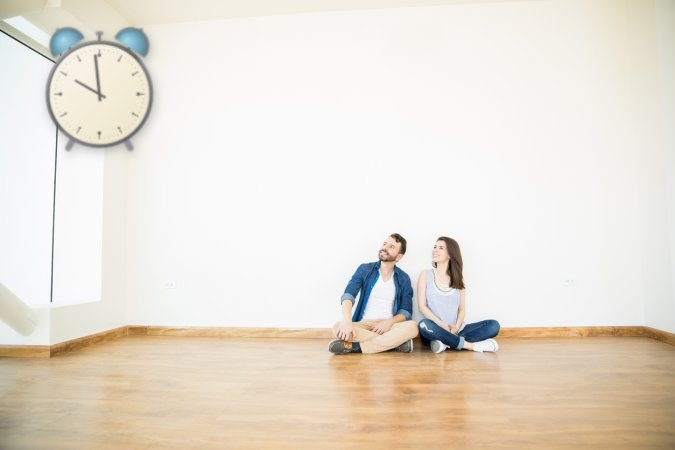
9.59
